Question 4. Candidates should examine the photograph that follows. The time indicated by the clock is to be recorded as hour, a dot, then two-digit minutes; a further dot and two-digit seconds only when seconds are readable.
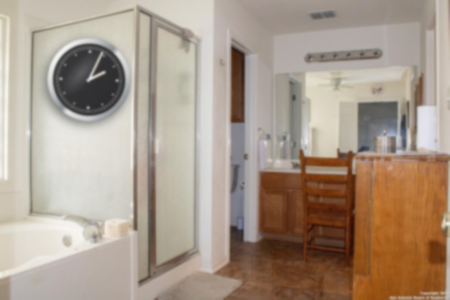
2.04
